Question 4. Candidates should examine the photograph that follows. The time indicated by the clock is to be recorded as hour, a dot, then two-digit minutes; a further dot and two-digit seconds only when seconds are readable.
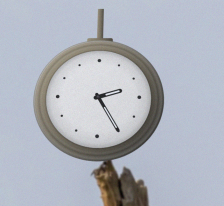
2.25
